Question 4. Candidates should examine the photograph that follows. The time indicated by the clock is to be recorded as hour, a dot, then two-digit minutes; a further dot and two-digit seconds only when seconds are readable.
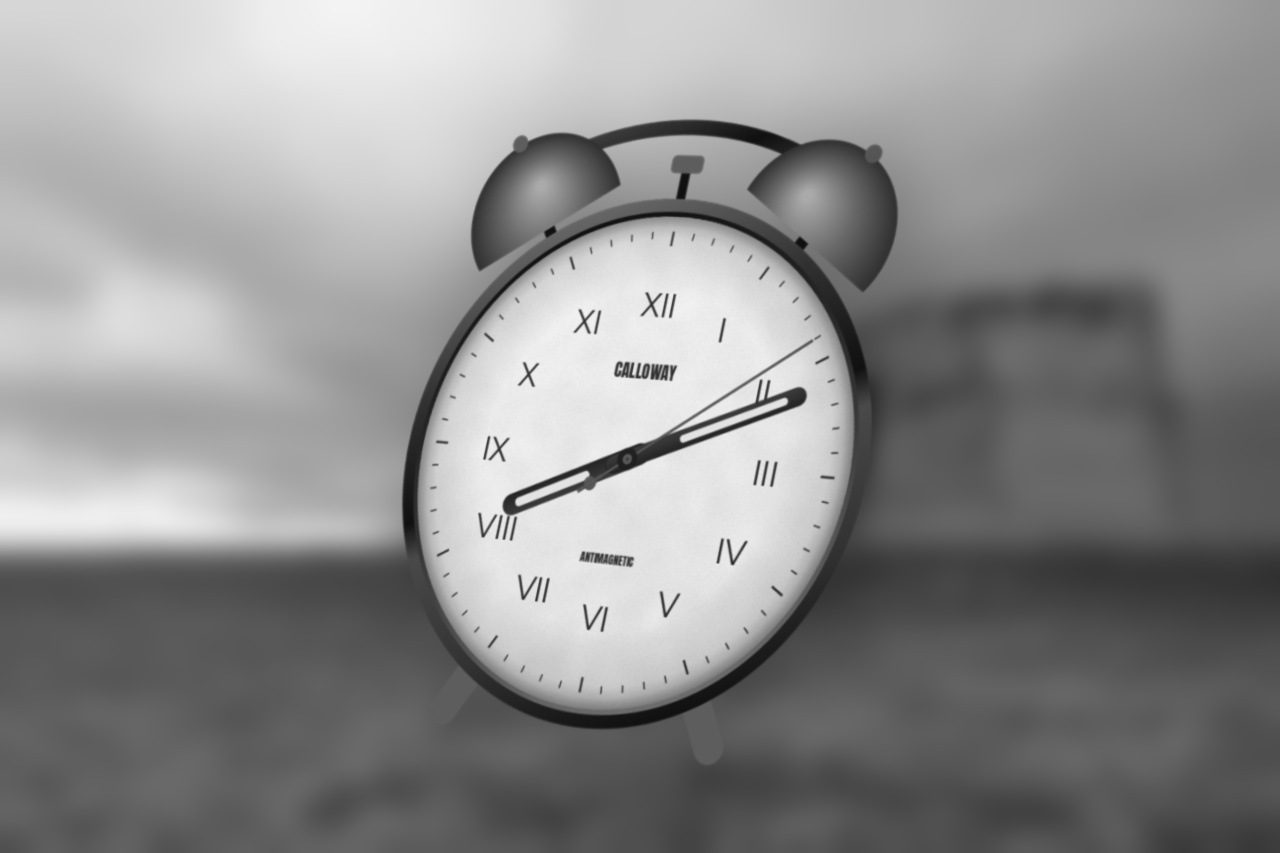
8.11.09
